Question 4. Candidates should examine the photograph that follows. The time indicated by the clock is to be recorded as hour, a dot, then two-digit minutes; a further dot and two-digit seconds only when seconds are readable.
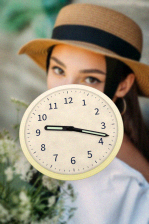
9.18
